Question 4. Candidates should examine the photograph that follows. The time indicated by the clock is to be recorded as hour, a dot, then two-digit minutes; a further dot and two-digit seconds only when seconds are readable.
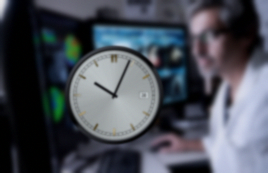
10.04
